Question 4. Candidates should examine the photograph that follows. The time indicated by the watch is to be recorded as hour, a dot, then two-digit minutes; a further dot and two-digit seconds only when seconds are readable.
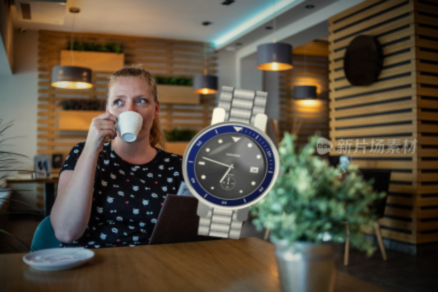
6.47
